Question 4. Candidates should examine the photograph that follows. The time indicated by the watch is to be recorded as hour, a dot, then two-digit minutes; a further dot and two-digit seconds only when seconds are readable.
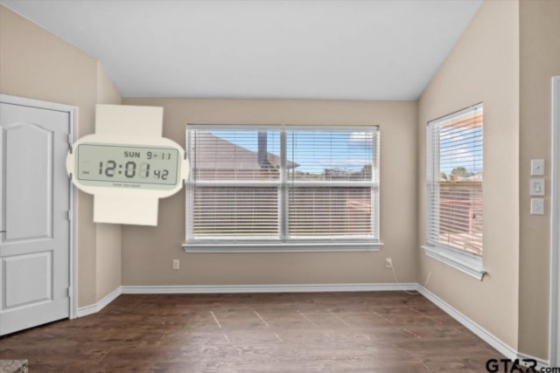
12.01.42
